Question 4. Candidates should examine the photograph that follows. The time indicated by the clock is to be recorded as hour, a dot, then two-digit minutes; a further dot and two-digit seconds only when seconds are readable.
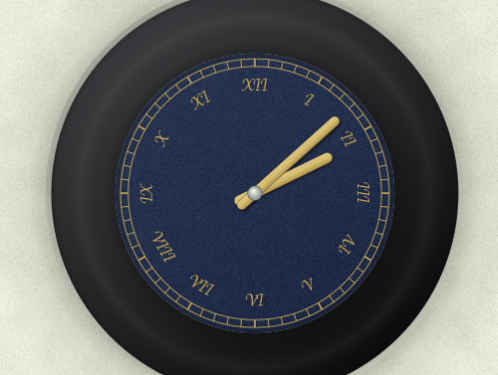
2.08
